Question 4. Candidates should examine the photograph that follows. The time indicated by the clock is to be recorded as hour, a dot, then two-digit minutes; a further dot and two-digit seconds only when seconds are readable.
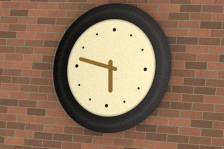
5.47
